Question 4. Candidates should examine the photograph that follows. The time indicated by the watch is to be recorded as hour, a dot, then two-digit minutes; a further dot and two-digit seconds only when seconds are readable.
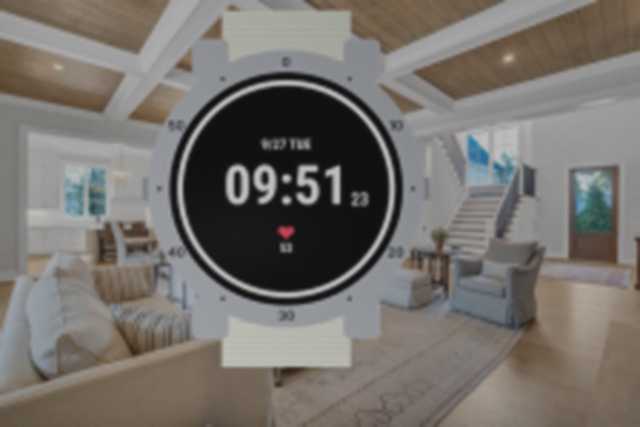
9.51
